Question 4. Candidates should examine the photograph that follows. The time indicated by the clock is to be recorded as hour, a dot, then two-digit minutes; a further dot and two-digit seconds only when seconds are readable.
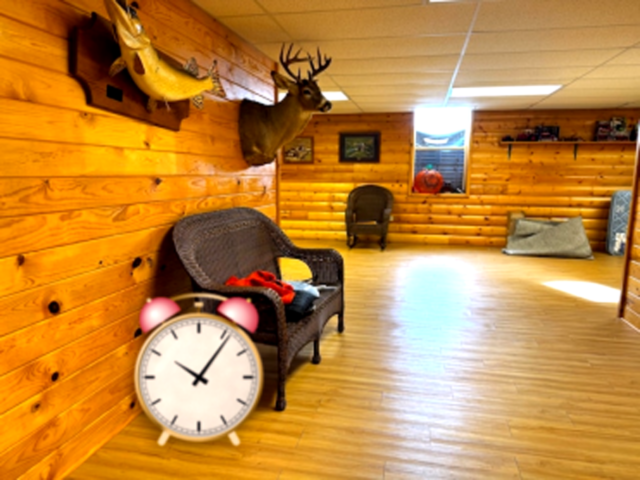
10.06
